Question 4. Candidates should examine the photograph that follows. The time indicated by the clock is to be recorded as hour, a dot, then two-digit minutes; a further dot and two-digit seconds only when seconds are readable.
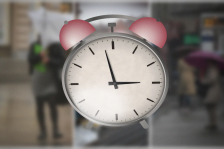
2.58
